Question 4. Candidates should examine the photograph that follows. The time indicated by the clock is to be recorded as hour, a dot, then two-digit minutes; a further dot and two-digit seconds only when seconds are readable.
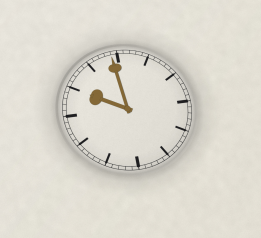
9.59
